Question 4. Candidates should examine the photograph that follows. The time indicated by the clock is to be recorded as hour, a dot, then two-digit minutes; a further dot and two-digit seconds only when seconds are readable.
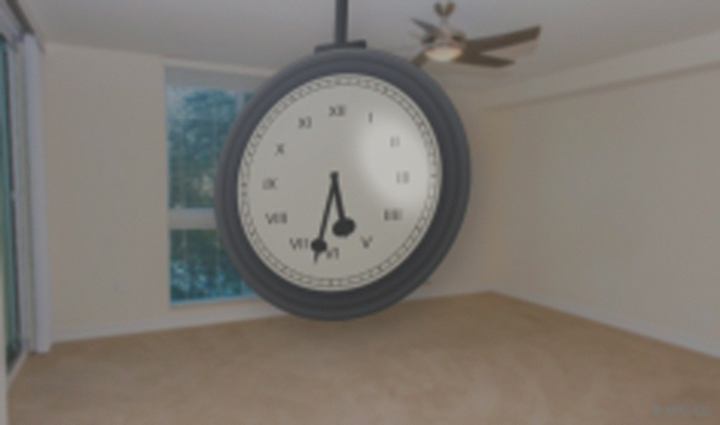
5.32
